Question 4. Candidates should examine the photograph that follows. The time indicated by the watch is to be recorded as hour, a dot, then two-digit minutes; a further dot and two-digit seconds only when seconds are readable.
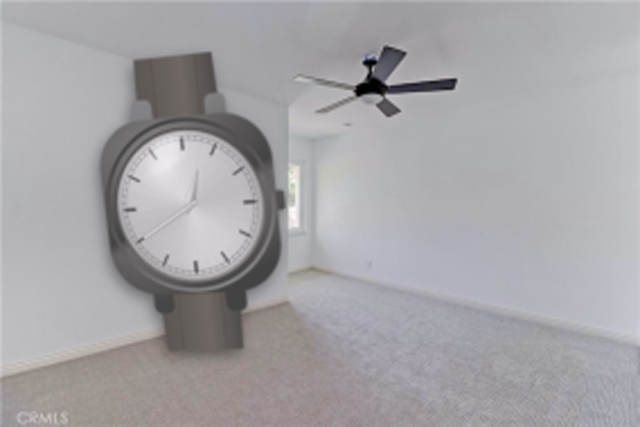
12.40
